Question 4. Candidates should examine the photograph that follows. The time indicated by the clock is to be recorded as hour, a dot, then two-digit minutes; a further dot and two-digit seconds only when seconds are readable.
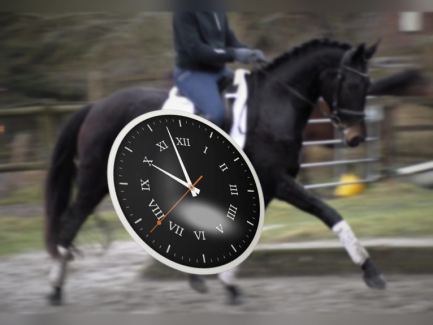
9.57.38
